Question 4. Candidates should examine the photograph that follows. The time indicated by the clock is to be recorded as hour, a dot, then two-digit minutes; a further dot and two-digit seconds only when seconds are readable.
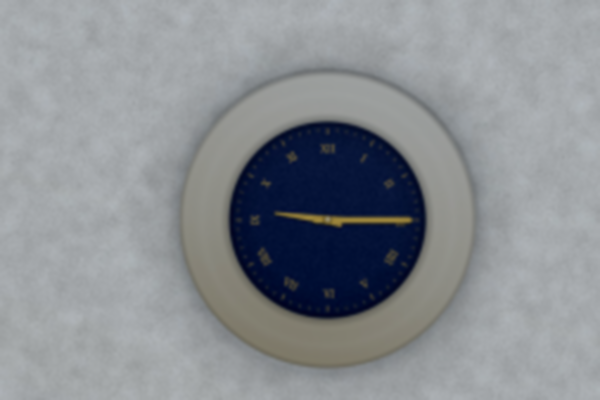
9.15
